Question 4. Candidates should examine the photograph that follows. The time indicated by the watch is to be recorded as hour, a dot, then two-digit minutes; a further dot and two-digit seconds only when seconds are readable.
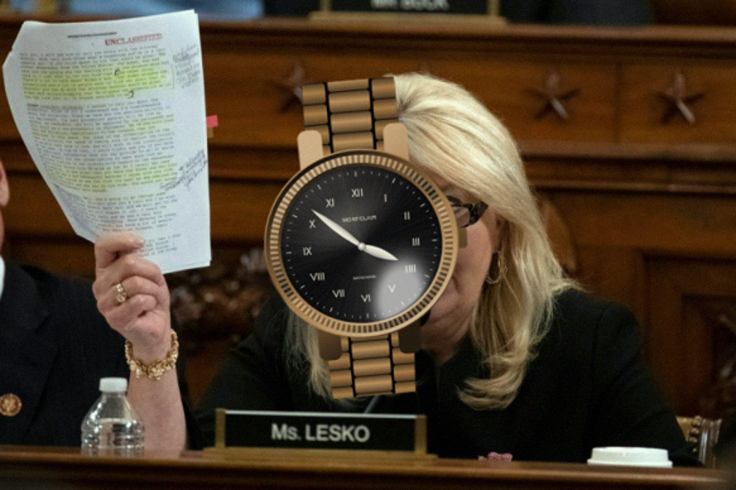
3.52
